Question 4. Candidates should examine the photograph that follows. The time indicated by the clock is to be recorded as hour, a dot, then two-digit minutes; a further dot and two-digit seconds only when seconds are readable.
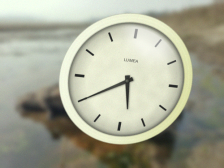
5.40
